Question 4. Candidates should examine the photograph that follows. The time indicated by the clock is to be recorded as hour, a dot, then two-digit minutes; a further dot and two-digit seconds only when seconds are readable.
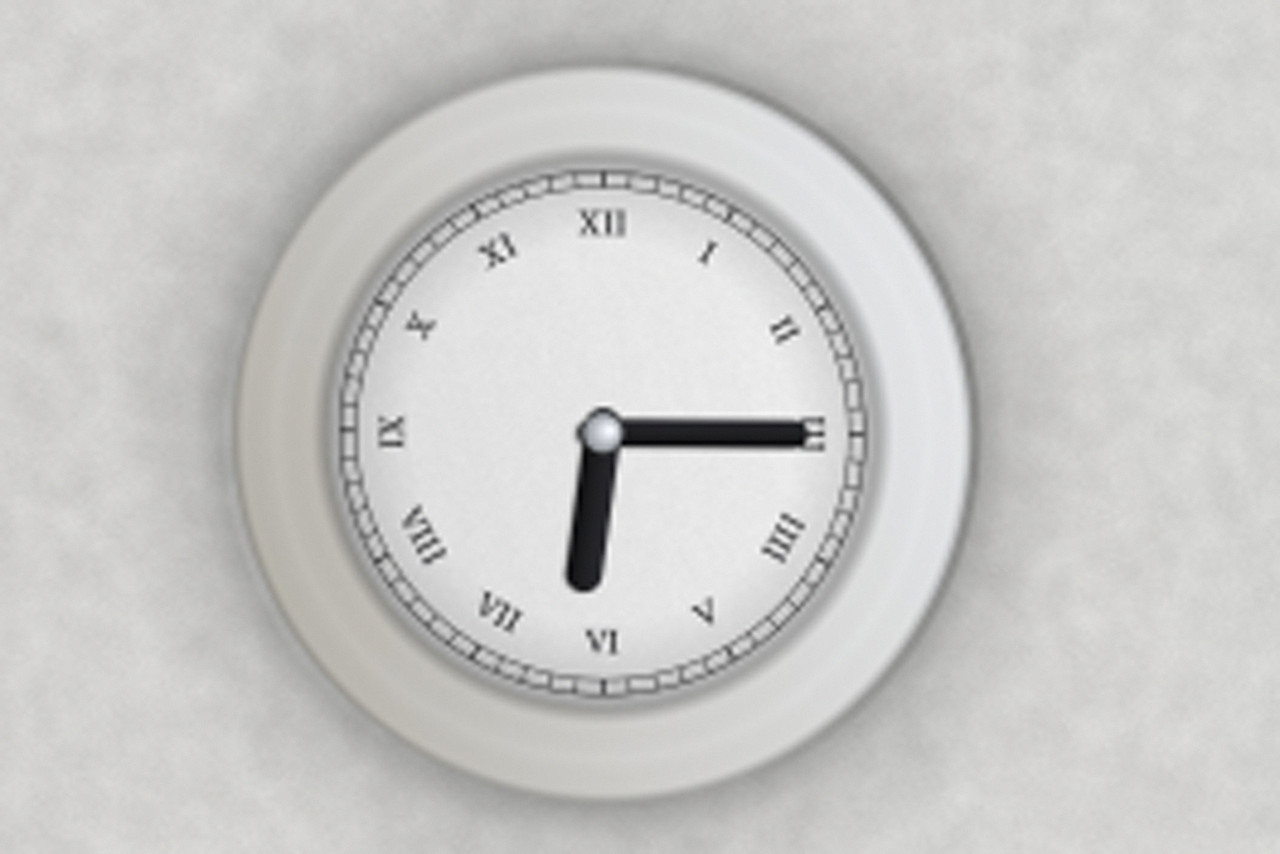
6.15
